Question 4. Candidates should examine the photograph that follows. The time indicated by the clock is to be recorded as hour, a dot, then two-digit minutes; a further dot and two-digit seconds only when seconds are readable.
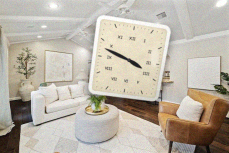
3.48
